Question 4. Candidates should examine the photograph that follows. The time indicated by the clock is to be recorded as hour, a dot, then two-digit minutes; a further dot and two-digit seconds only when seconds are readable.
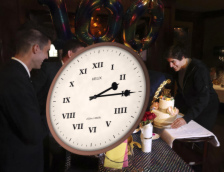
2.15
